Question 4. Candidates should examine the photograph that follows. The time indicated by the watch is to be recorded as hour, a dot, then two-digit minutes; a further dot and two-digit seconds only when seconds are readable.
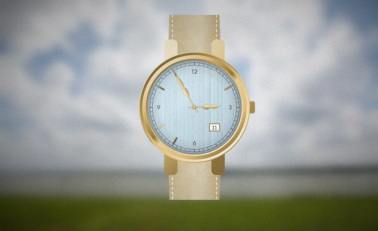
2.55
